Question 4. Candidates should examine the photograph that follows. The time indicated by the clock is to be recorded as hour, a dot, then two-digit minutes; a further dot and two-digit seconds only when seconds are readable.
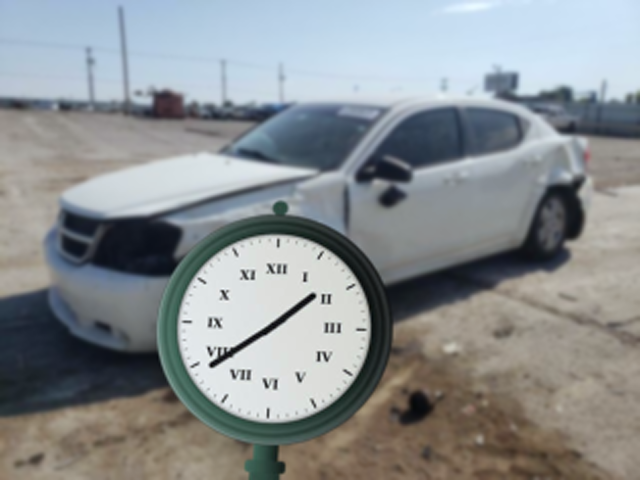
1.39
